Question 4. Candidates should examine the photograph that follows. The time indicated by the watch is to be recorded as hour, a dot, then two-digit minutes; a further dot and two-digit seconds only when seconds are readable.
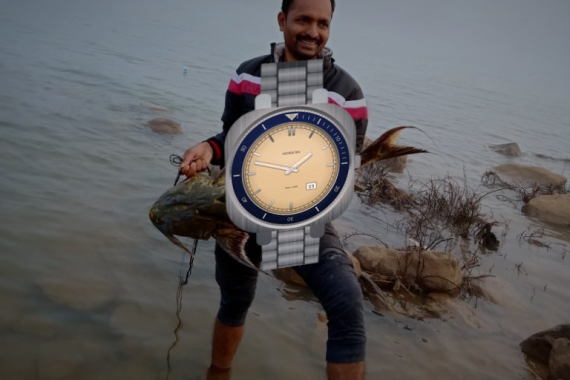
1.48
